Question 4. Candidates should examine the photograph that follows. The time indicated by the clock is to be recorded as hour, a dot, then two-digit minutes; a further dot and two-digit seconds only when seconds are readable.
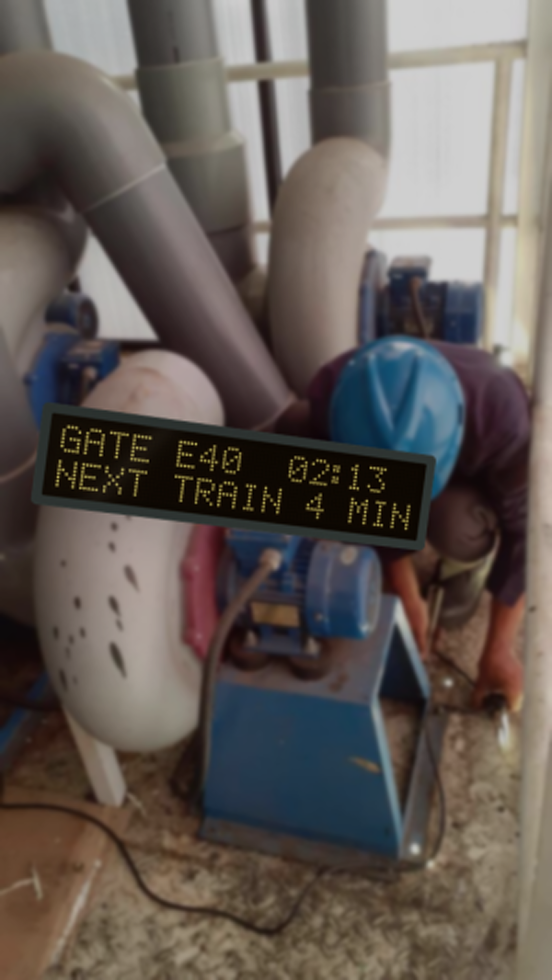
2.13
